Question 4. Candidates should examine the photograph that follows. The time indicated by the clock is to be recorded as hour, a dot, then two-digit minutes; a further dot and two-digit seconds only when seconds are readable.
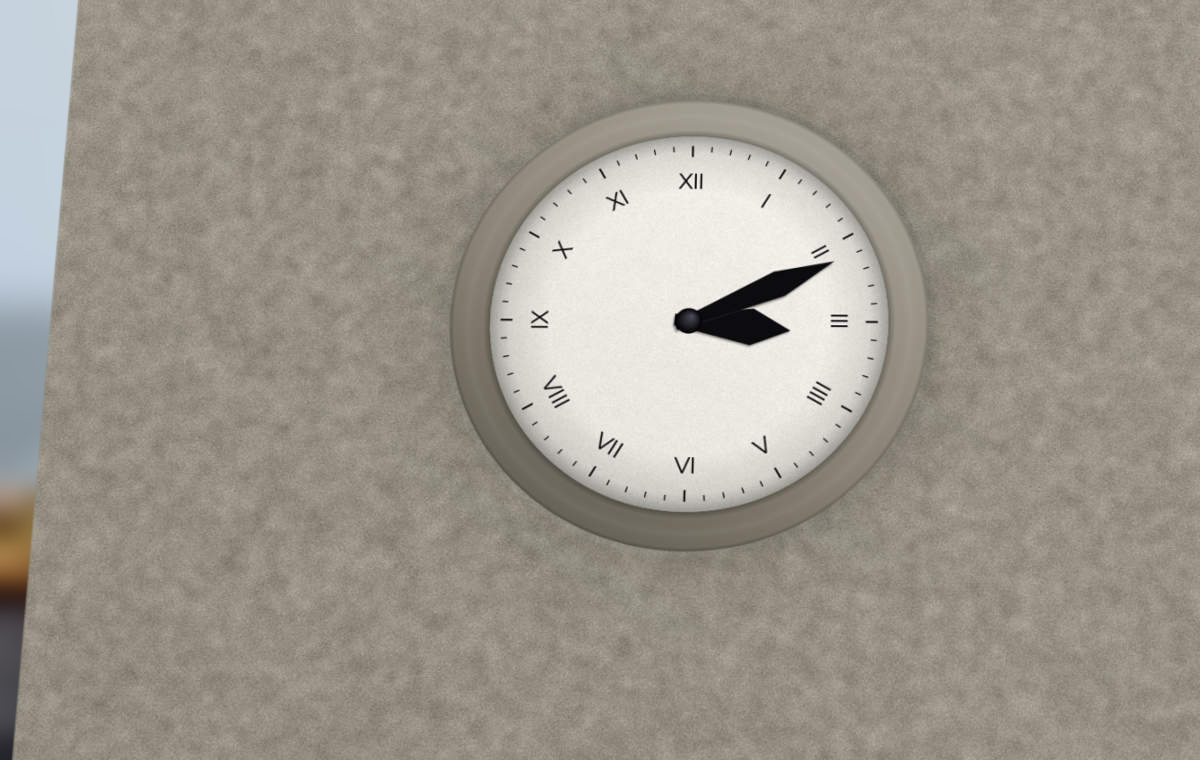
3.11
